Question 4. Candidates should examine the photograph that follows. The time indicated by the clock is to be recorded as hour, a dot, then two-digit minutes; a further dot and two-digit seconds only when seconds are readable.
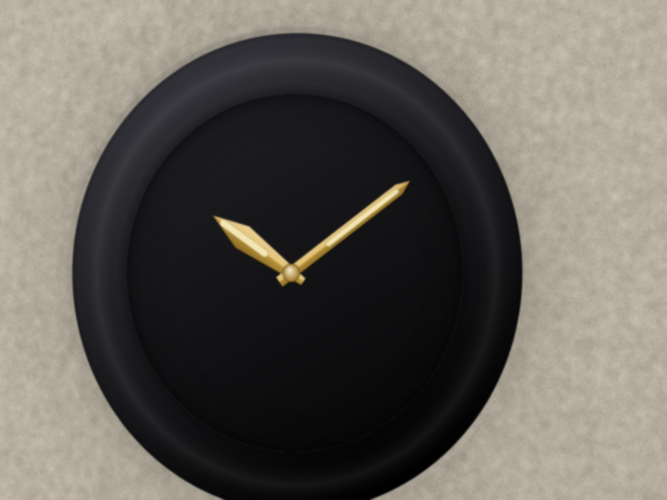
10.09
